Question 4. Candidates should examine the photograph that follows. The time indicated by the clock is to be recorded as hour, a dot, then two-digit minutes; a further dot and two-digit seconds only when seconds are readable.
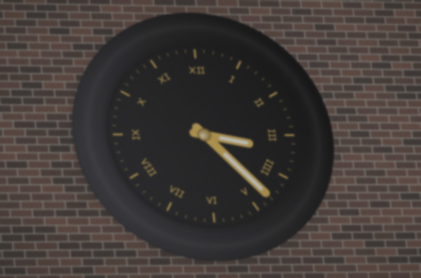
3.23
